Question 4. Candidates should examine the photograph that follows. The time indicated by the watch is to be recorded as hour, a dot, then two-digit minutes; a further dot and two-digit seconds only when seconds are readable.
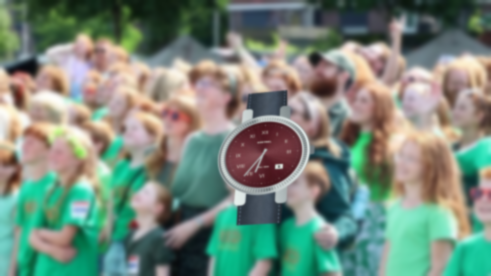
6.36
